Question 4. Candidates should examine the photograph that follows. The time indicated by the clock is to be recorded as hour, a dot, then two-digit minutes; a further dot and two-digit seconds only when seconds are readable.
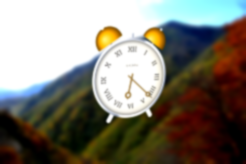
6.22
